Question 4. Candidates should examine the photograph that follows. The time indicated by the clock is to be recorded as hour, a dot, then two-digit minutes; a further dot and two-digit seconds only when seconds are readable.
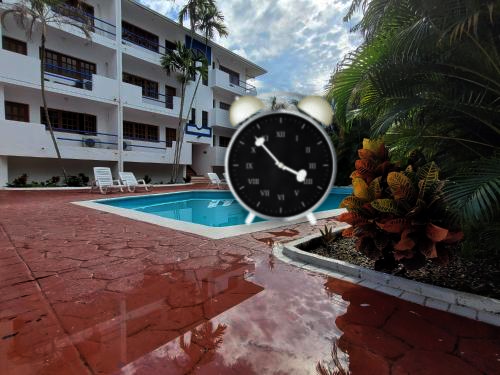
3.53
